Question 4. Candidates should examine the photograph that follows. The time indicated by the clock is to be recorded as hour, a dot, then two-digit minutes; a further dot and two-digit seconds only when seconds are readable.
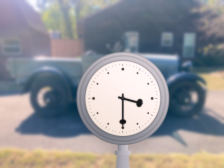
3.30
